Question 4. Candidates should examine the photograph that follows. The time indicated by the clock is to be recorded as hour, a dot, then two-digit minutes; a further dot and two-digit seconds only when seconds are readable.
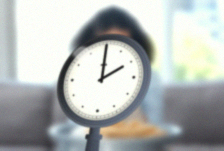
2.00
